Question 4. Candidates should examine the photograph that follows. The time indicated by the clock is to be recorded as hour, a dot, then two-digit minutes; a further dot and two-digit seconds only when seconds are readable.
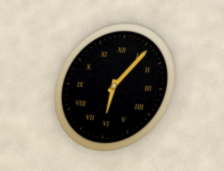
6.06
